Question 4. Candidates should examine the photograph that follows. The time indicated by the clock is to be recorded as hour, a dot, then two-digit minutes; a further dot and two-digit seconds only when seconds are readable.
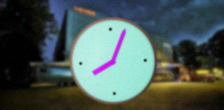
8.04
